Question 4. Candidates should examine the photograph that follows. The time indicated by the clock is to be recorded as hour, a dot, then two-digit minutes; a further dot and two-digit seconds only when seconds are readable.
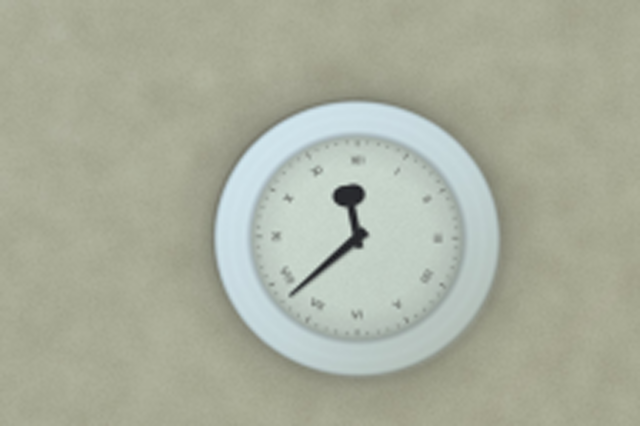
11.38
